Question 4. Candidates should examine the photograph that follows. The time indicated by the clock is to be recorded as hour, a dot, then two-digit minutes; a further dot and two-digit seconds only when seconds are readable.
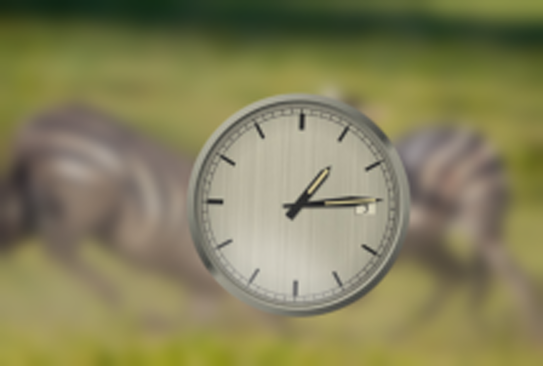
1.14
